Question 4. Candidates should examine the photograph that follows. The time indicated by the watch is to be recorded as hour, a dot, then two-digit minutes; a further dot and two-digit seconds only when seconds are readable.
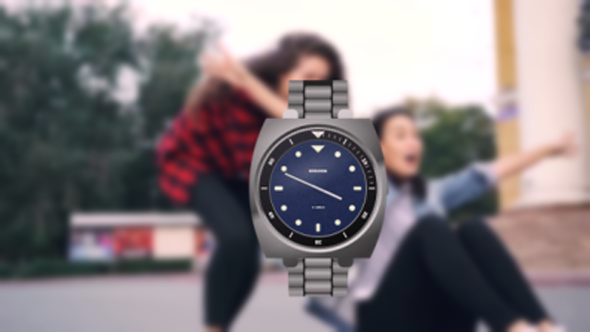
3.49
